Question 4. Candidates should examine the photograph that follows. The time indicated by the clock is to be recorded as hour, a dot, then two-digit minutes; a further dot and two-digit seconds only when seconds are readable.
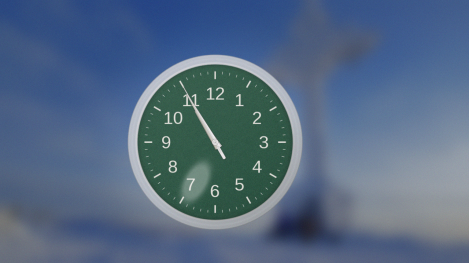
10.54.55
